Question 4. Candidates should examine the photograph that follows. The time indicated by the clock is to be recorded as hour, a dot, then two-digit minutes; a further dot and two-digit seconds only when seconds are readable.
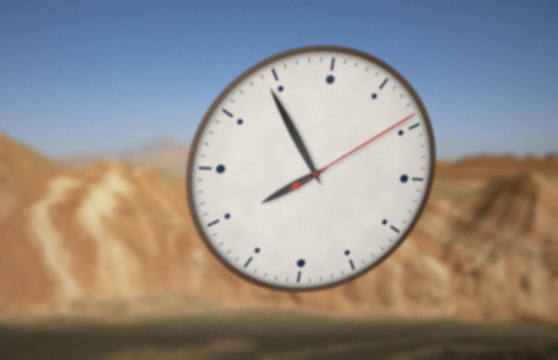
7.54.09
